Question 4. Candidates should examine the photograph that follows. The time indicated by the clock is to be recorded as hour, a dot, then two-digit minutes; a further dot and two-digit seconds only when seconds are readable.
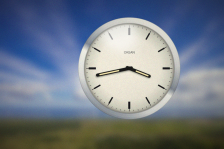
3.43
